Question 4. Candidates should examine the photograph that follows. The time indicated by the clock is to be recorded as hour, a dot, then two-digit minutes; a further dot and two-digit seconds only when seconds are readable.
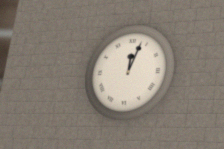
12.03
